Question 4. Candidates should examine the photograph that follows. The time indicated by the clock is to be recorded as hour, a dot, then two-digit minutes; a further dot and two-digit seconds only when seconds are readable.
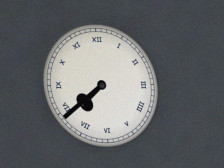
7.39
